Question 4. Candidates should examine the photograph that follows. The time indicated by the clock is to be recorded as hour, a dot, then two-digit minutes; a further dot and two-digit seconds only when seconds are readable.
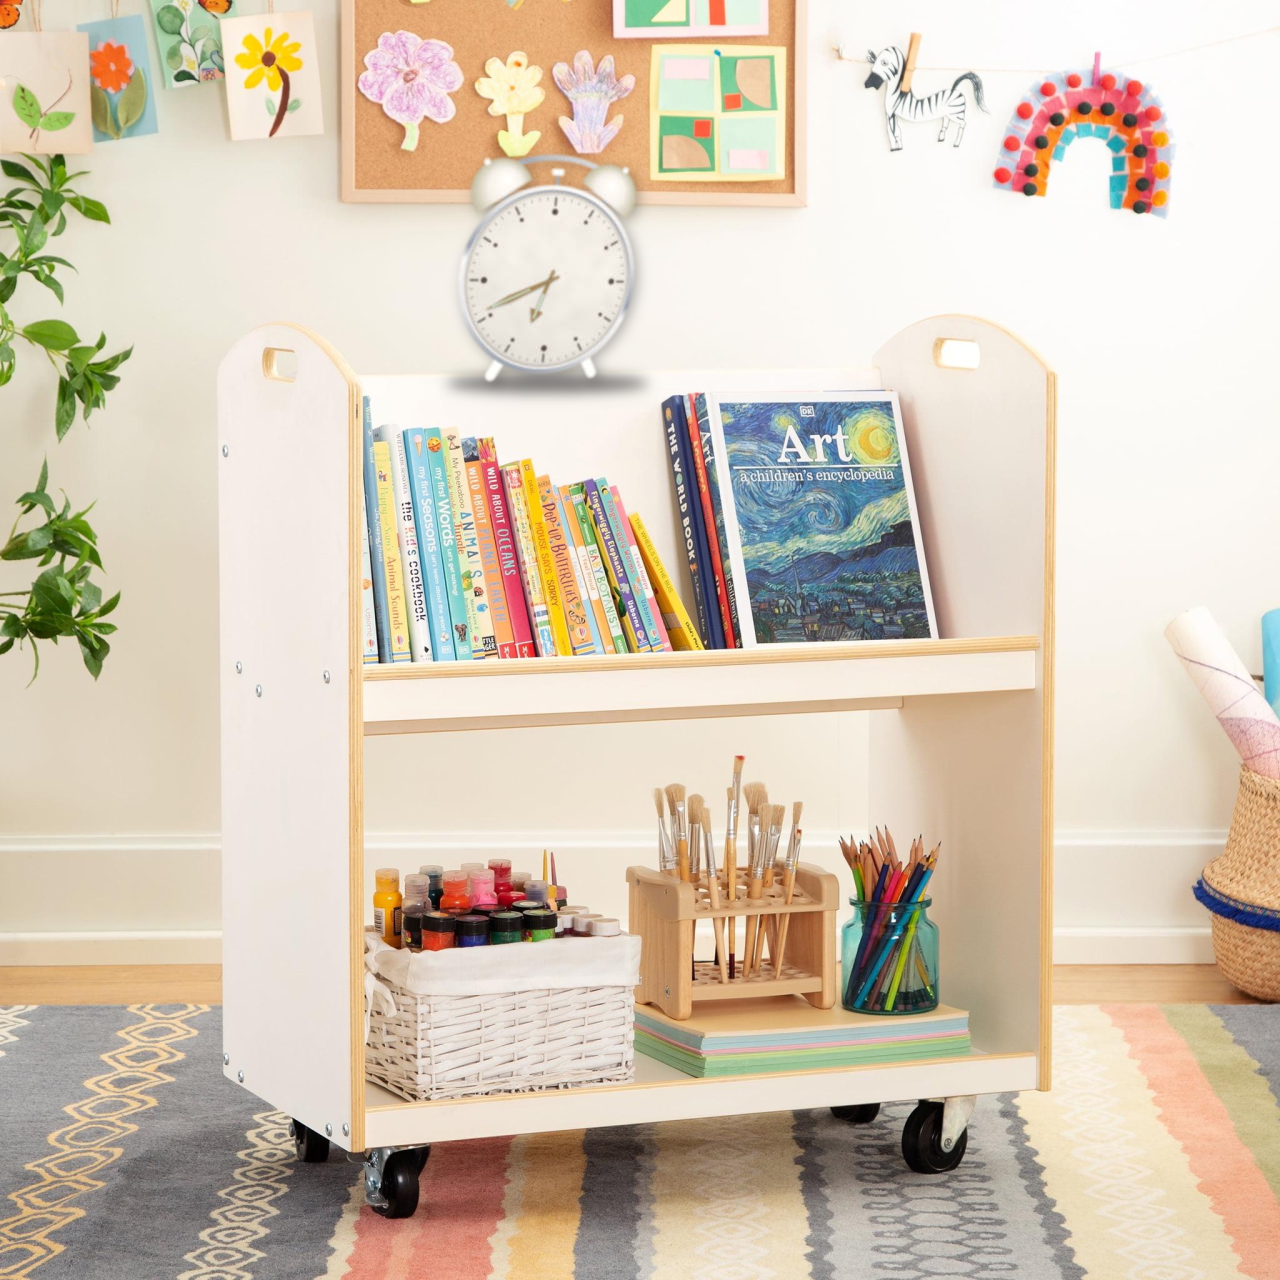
6.41
